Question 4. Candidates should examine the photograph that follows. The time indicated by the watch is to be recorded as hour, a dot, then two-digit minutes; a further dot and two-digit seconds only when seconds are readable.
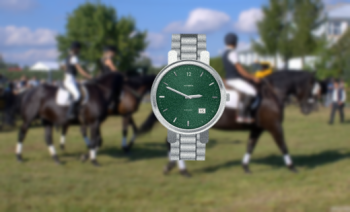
2.49
